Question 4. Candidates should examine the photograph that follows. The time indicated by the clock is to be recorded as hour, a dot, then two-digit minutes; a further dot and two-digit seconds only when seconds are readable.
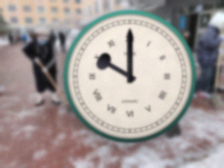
10.00
